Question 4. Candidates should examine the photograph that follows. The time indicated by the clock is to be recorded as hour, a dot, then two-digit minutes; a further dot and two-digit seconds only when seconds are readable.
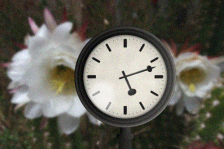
5.12
